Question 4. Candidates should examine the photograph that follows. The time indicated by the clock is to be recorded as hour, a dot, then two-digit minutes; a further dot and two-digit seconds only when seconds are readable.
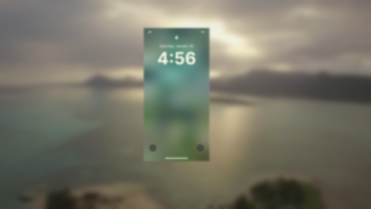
4.56
